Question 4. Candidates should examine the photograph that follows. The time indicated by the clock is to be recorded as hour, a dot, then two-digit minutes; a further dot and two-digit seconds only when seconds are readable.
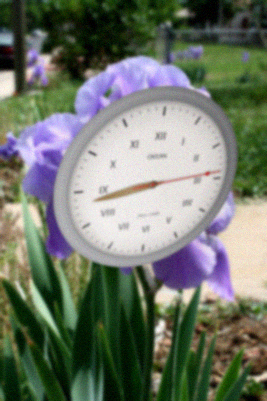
8.43.14
